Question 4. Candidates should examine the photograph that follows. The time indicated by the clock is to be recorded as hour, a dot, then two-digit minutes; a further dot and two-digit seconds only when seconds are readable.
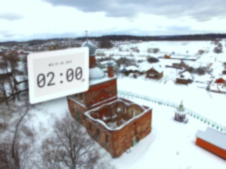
2.00
